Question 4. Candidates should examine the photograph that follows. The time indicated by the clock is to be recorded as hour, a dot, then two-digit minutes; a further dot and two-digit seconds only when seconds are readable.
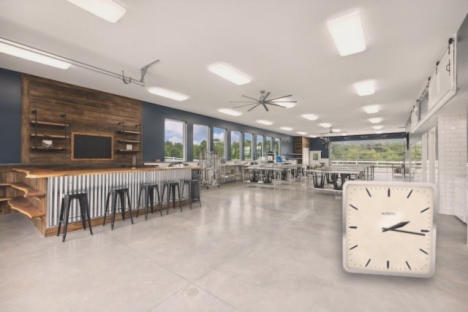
2.16
